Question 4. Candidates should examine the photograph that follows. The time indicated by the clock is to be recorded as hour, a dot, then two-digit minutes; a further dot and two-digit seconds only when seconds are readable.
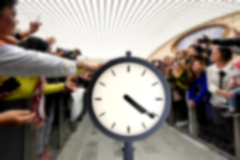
4.21
